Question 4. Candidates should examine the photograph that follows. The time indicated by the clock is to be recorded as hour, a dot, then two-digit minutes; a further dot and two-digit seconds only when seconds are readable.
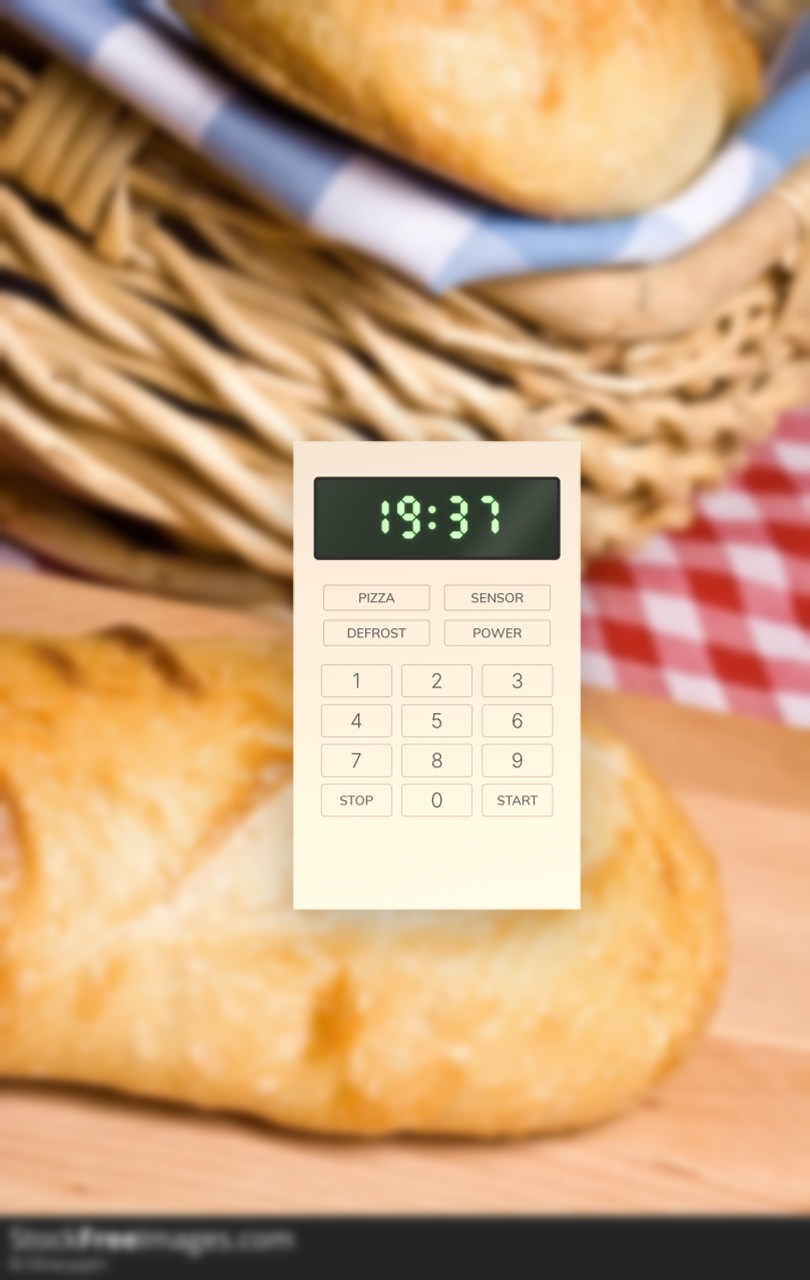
19.37
